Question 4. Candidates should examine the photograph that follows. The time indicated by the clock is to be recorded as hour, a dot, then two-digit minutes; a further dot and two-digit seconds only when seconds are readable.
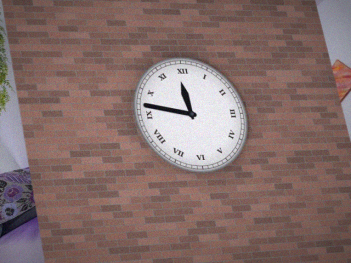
11.47
